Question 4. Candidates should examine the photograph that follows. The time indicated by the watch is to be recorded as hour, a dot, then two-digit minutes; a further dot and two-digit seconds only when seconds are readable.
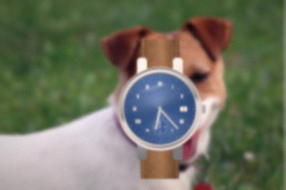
6.23
